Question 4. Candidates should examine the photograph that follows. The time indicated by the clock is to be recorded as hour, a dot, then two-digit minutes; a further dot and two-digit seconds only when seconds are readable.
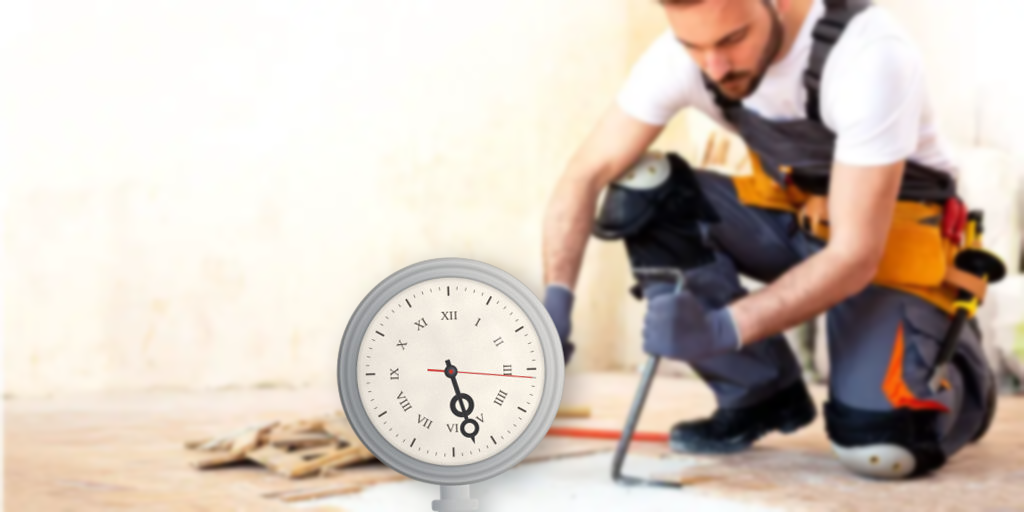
5.27.16
